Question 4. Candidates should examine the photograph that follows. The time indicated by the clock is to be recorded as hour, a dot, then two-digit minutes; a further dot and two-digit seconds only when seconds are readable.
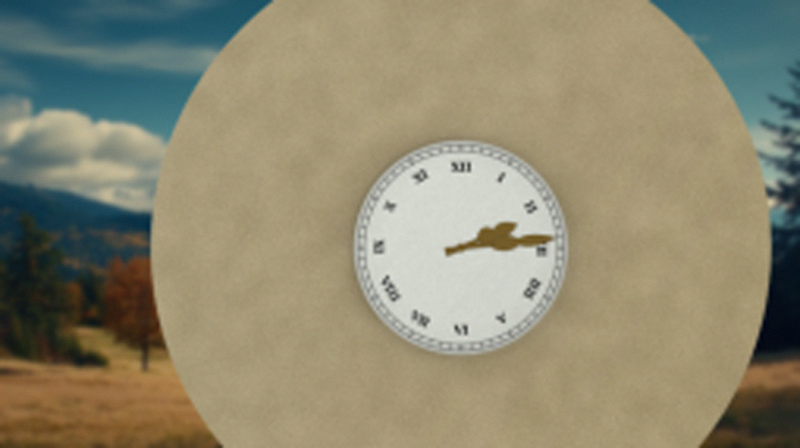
2.14
